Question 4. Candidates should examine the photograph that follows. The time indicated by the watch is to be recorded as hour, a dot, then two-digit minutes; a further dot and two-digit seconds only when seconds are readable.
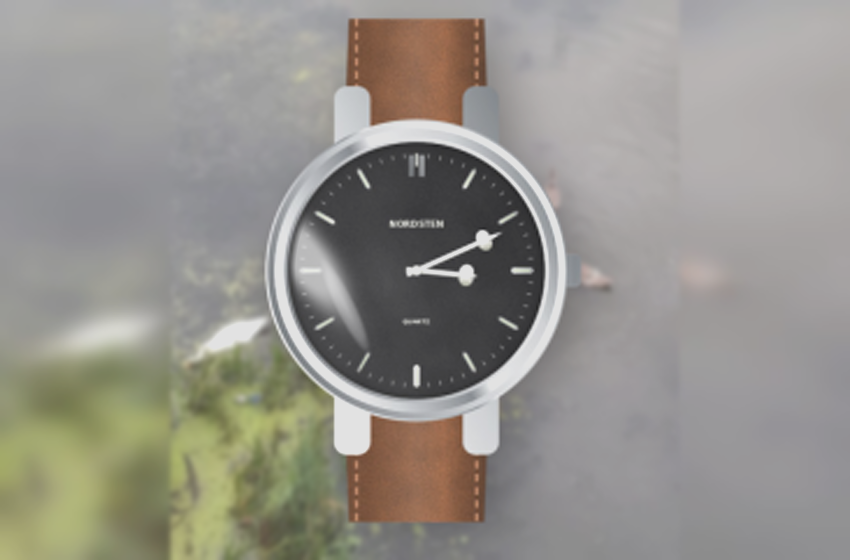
3.11
